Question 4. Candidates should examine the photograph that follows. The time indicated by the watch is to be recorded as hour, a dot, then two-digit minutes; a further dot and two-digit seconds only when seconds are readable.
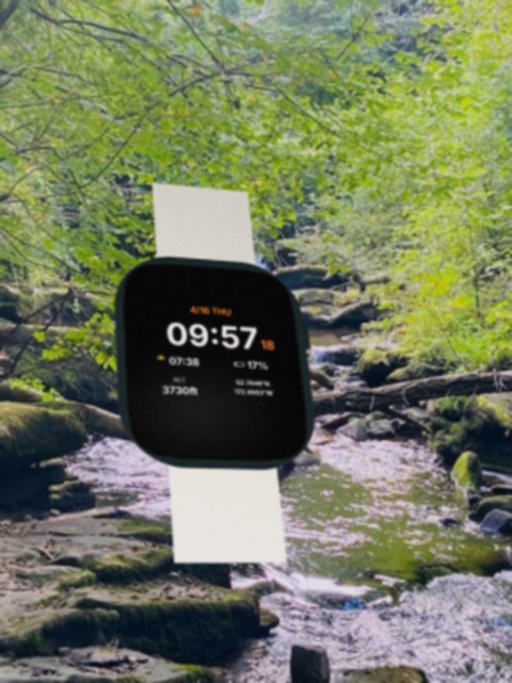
9.57
